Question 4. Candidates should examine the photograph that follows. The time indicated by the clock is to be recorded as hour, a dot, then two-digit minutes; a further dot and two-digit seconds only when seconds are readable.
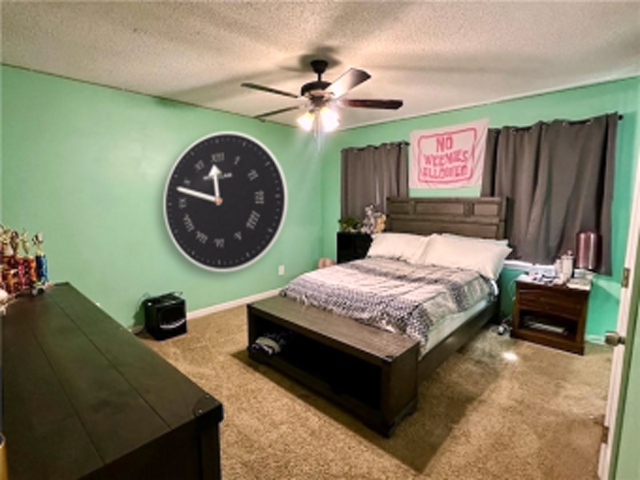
11.48
